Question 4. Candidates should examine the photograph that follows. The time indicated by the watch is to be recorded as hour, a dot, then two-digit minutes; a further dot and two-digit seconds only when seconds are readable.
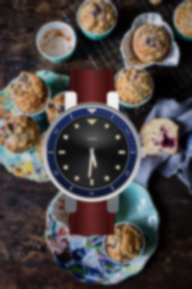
5.31
